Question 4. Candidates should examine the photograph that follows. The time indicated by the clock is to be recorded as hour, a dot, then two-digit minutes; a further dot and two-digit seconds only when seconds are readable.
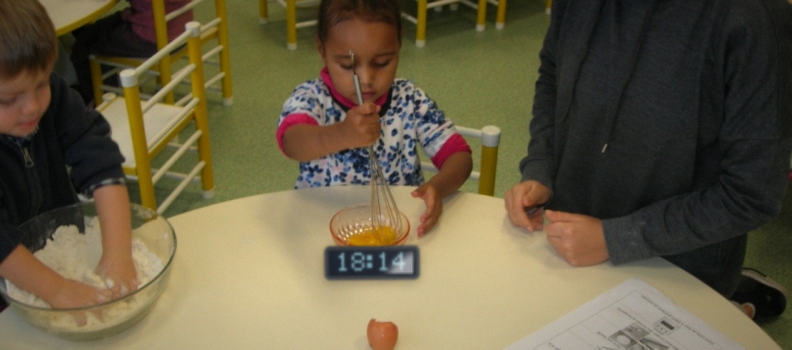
18.14
